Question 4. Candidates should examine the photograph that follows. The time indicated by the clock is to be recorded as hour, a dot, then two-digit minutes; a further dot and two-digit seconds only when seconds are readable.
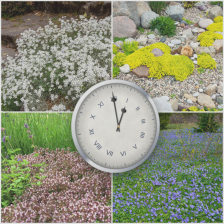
1.00
